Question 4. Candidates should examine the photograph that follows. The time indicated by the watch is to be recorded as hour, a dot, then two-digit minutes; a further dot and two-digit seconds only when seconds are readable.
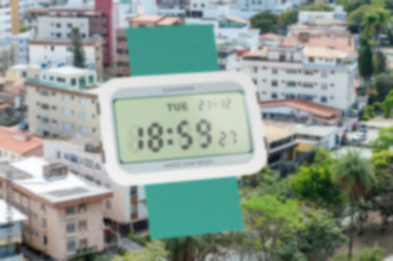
18.59.27
